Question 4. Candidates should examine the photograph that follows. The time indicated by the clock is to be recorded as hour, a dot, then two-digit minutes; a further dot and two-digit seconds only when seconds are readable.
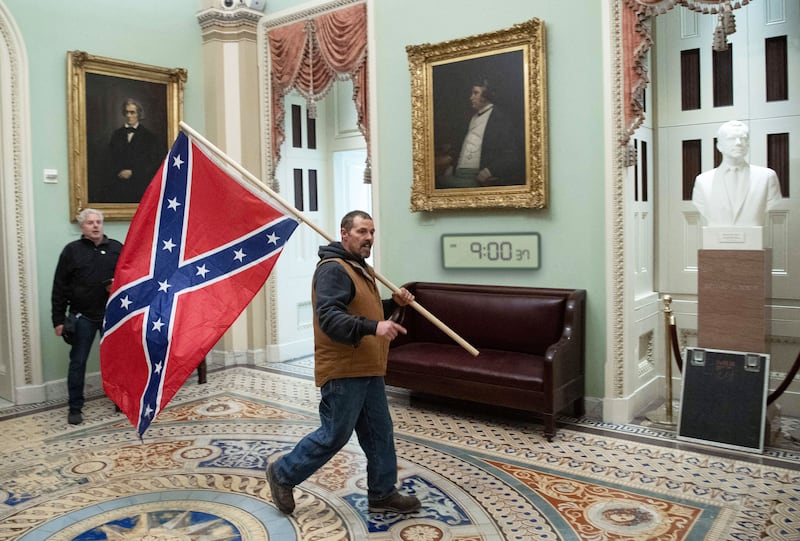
9.00.37
